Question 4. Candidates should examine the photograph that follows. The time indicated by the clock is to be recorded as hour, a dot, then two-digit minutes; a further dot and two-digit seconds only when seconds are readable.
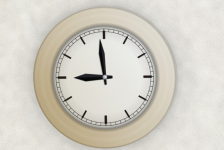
8.59
